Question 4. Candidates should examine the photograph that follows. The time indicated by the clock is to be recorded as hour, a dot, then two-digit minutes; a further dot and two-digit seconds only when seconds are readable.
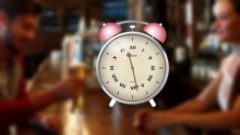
11.28
